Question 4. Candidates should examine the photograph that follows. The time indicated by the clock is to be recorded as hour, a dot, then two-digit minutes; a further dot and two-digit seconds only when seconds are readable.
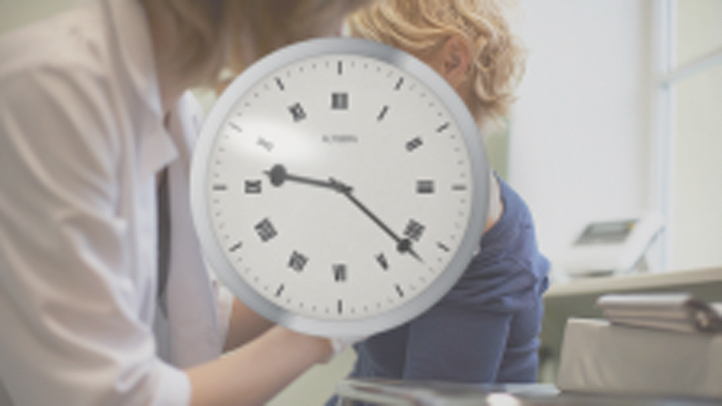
9.22
